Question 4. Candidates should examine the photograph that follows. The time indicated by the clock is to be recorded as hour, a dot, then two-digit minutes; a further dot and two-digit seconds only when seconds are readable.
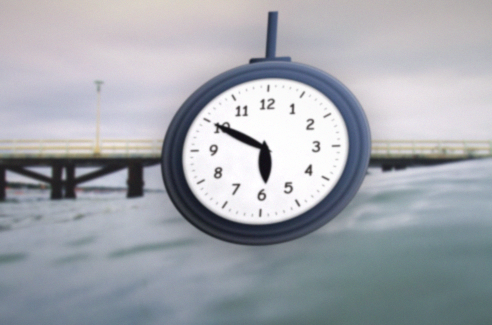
5.50
